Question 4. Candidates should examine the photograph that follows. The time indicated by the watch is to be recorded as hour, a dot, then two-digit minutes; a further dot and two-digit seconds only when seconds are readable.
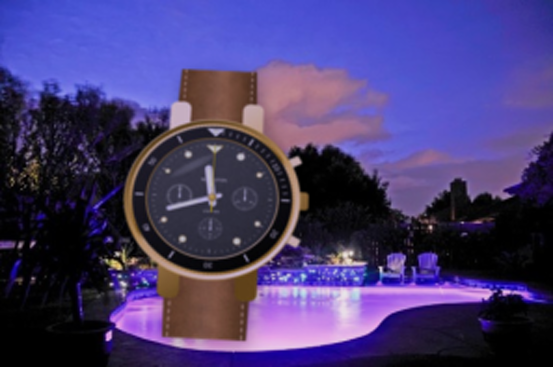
11.42
